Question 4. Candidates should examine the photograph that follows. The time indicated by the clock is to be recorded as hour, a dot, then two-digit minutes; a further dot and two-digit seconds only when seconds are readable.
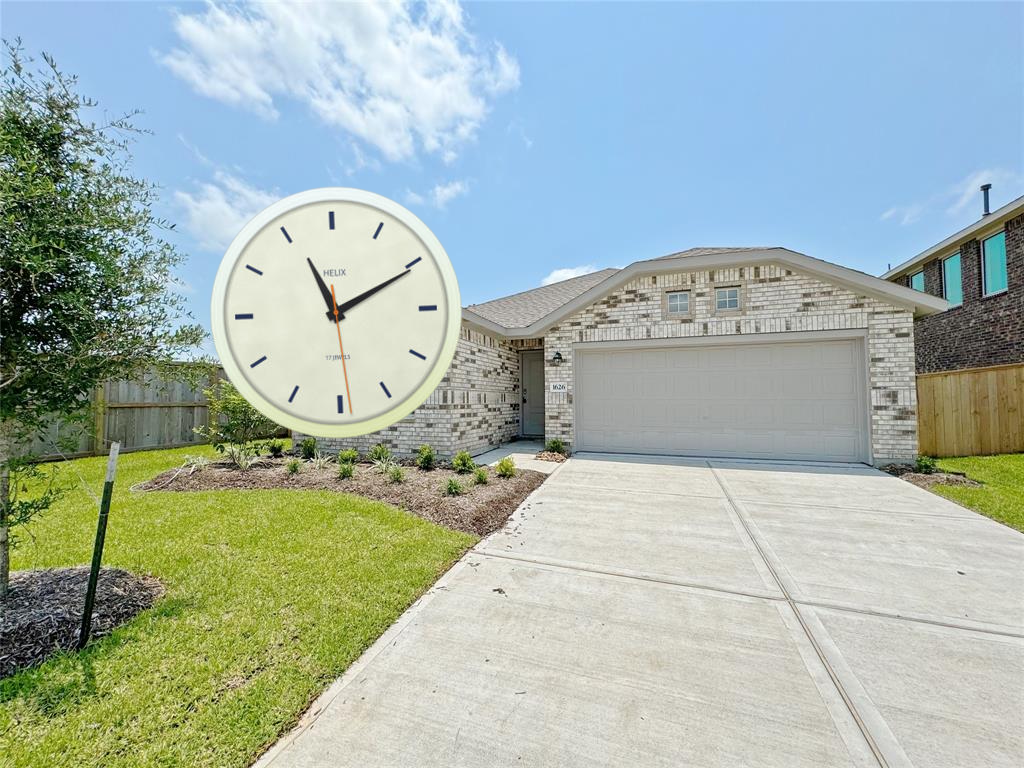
11.10.29
